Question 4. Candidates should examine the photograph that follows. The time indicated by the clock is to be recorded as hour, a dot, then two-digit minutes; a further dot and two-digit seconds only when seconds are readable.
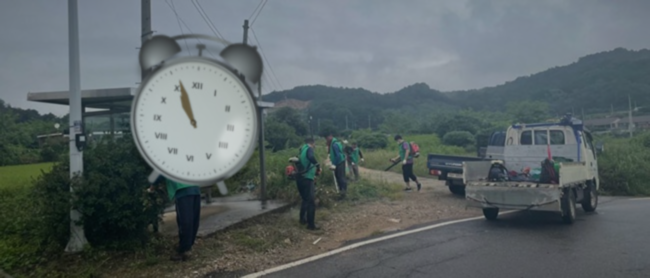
10.56
